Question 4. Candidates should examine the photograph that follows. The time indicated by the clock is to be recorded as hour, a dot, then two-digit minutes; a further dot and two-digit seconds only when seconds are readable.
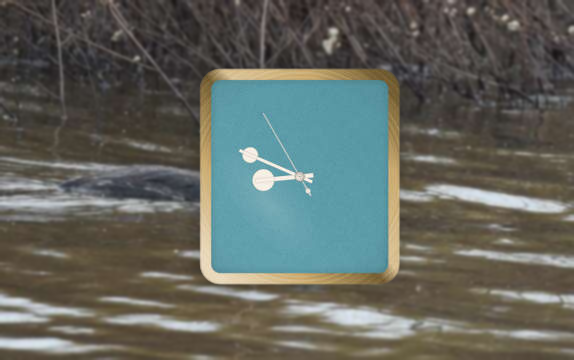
8.48.55
